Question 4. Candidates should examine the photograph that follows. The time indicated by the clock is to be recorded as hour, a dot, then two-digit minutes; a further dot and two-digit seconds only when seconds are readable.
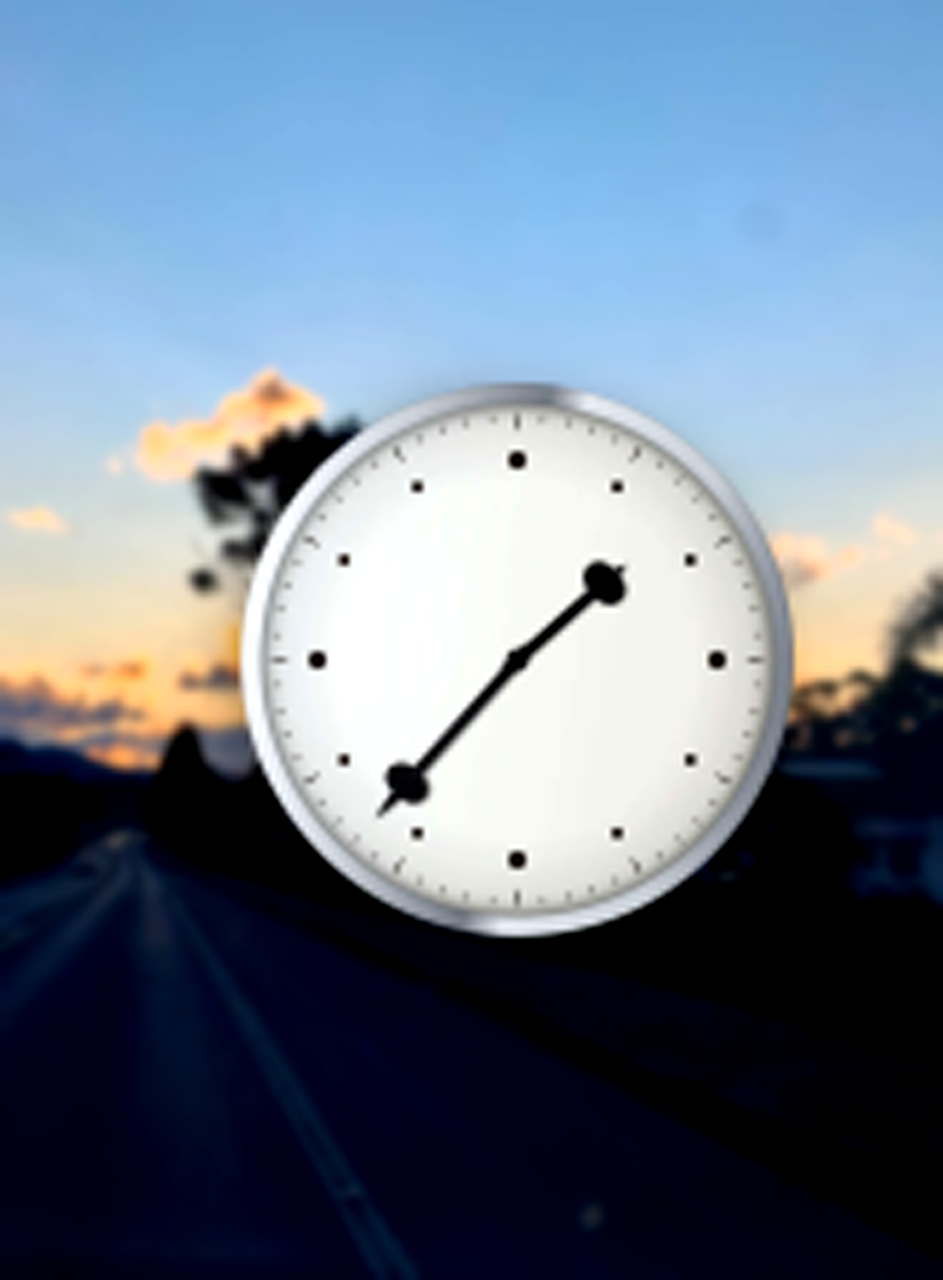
1.37
